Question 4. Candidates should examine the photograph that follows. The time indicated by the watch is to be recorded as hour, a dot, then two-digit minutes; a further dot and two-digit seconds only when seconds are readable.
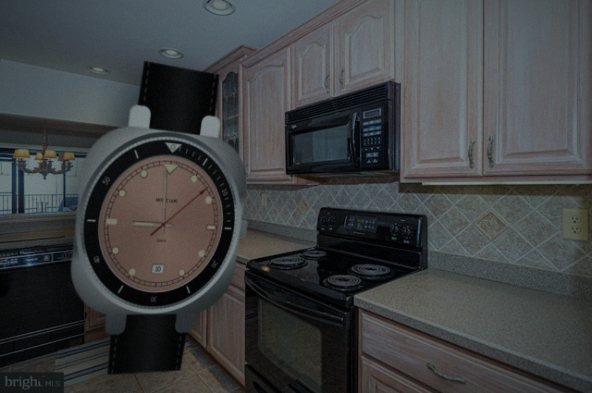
8.59.08
